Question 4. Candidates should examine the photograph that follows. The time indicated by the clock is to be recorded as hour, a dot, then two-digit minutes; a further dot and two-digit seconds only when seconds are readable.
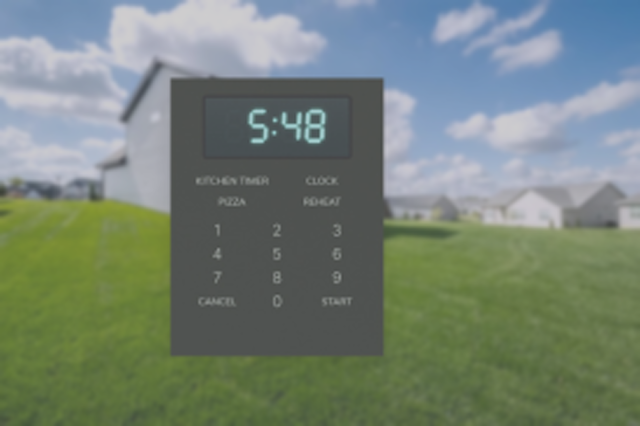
5.48
